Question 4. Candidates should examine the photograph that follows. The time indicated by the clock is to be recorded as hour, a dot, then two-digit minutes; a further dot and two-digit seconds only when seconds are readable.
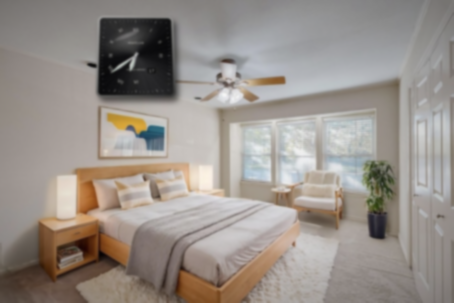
6.39
